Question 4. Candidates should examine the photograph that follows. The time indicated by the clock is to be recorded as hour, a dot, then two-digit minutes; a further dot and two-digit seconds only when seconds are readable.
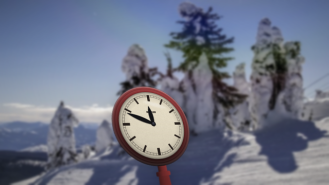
11.49
